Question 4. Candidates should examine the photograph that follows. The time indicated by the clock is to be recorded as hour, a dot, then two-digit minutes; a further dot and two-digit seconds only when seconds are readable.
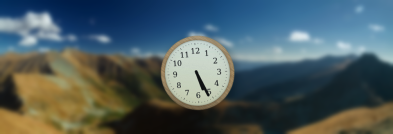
5.26
